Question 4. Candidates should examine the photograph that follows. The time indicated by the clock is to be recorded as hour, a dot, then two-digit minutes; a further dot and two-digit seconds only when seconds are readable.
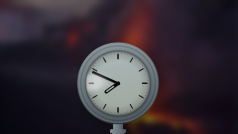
7.49
